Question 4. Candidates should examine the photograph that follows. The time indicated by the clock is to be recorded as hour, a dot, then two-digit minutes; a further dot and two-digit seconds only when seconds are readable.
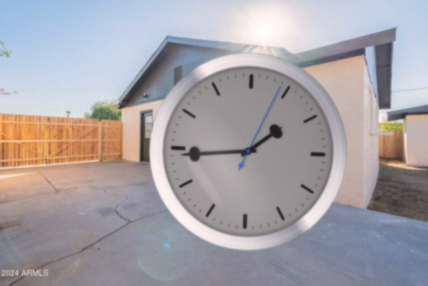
1.44.04
